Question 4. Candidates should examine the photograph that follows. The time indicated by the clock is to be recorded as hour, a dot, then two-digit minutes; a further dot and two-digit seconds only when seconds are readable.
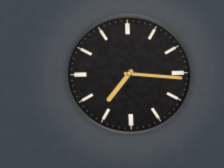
7.16
